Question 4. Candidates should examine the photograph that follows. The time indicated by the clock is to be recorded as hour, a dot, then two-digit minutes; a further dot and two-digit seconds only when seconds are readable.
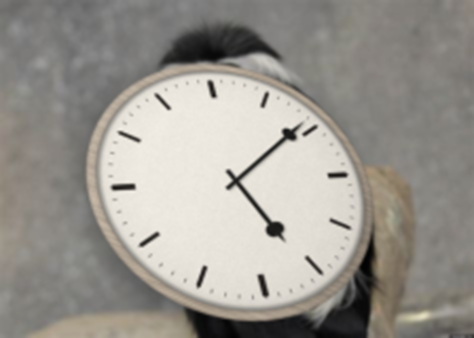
5.09
